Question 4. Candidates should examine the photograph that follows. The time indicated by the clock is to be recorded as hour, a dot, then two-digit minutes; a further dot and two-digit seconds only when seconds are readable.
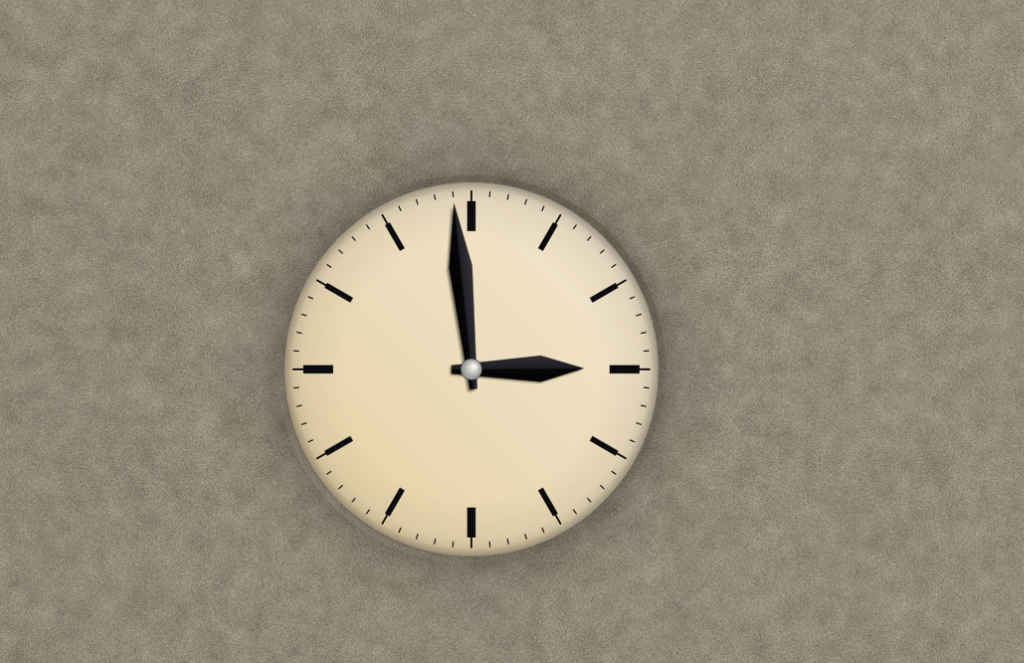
2.59
